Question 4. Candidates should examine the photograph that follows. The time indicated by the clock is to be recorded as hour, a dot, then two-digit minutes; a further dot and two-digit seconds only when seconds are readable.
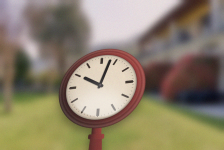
10.03
